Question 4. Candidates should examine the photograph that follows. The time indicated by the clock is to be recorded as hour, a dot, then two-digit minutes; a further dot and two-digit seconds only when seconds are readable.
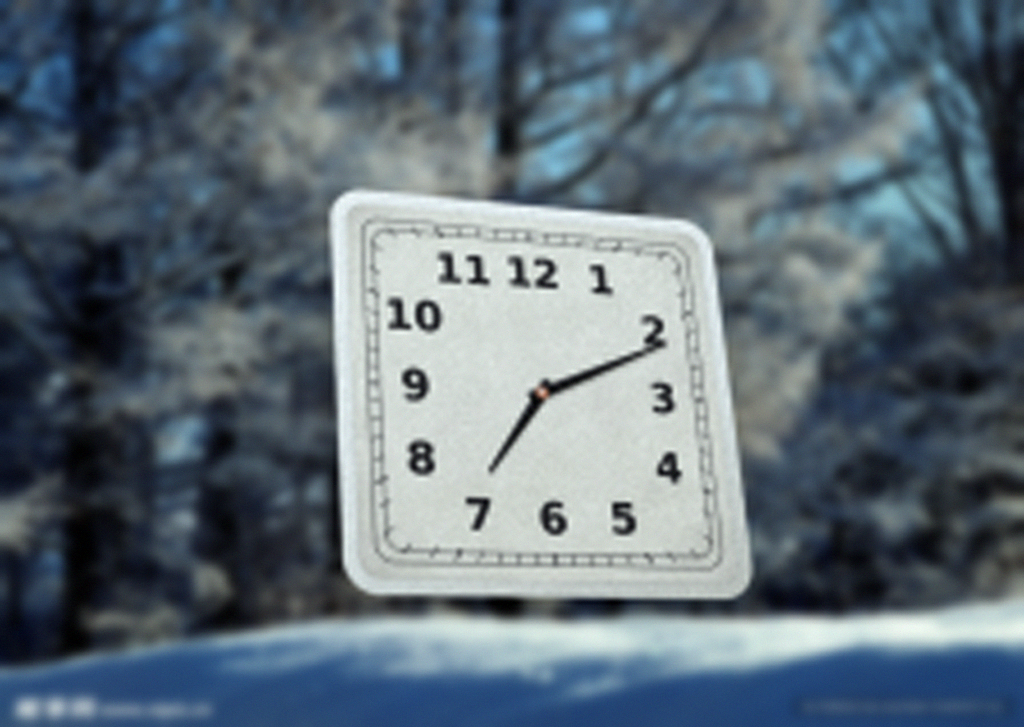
7.11
